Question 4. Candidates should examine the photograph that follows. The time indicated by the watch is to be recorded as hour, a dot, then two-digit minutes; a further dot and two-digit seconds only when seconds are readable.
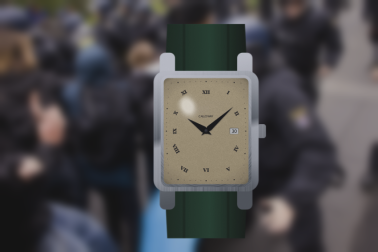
10.08
